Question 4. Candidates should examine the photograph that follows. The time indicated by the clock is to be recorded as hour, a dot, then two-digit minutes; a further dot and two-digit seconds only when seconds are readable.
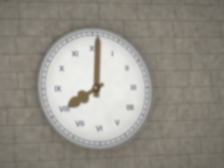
8.01
